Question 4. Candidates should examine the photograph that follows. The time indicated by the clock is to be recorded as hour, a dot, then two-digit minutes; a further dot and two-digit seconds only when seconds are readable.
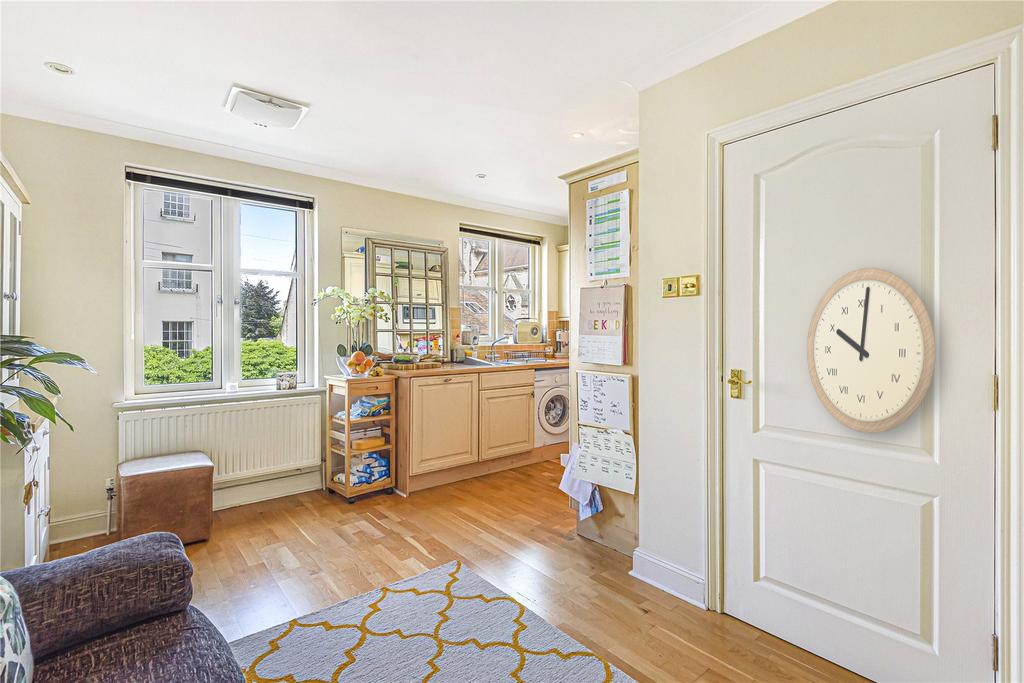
10.01
